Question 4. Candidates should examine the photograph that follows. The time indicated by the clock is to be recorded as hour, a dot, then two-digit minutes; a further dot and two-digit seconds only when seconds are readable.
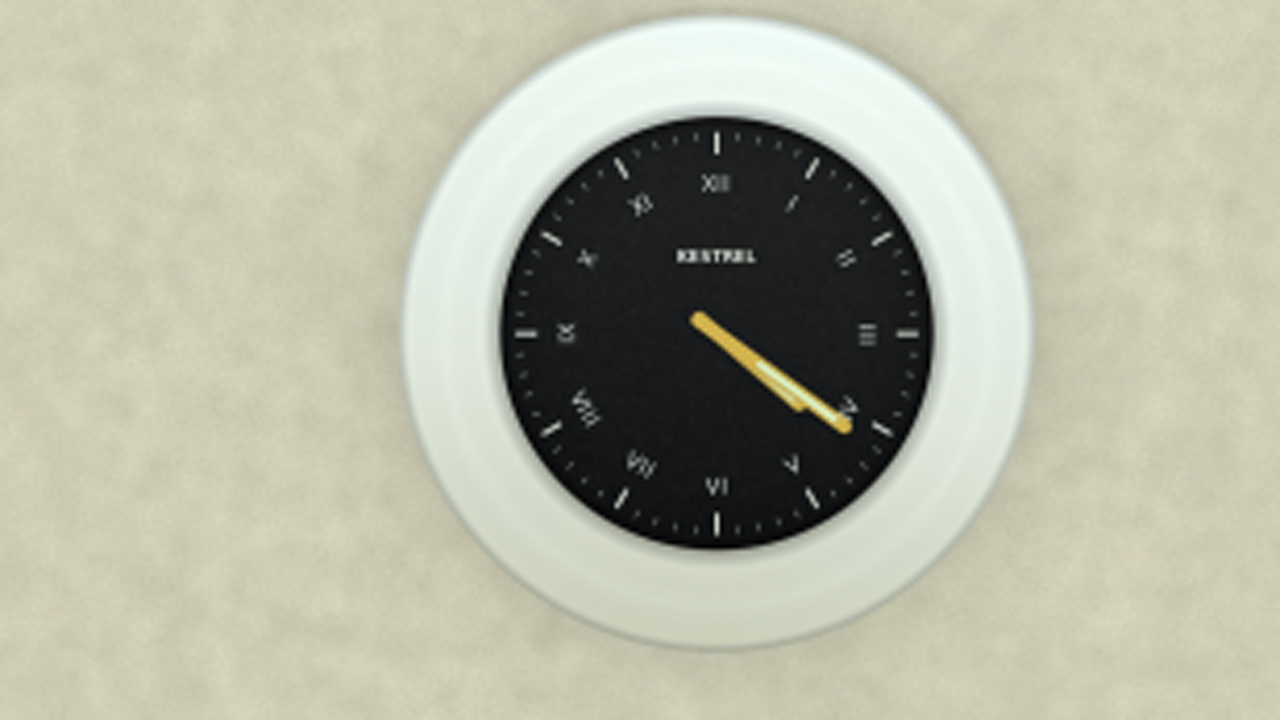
4.21
